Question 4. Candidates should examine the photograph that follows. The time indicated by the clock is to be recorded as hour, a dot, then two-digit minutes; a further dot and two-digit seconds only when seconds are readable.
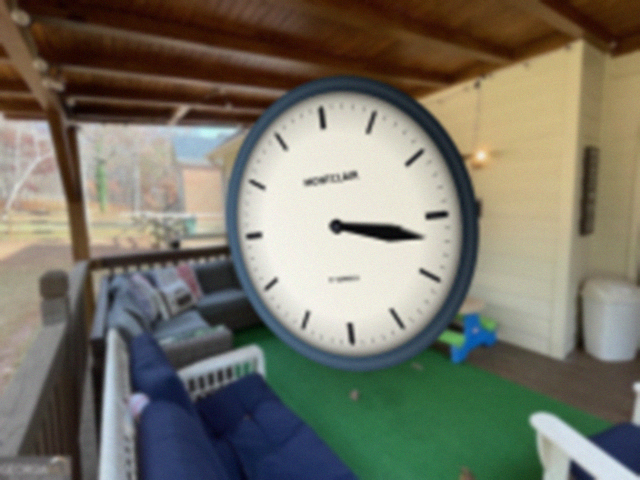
3.17
